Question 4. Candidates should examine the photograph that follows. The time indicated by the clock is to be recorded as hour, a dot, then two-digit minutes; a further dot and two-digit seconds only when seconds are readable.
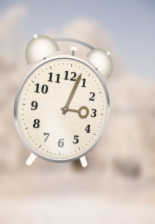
3.03
